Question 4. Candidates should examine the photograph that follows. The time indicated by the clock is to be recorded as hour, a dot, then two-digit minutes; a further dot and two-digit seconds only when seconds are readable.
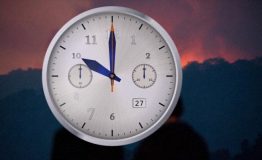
10.00
